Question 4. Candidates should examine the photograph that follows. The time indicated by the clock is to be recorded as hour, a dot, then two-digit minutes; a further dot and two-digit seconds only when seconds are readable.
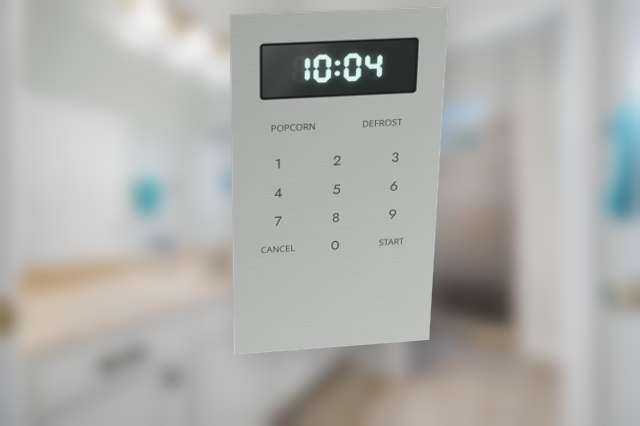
10.04
